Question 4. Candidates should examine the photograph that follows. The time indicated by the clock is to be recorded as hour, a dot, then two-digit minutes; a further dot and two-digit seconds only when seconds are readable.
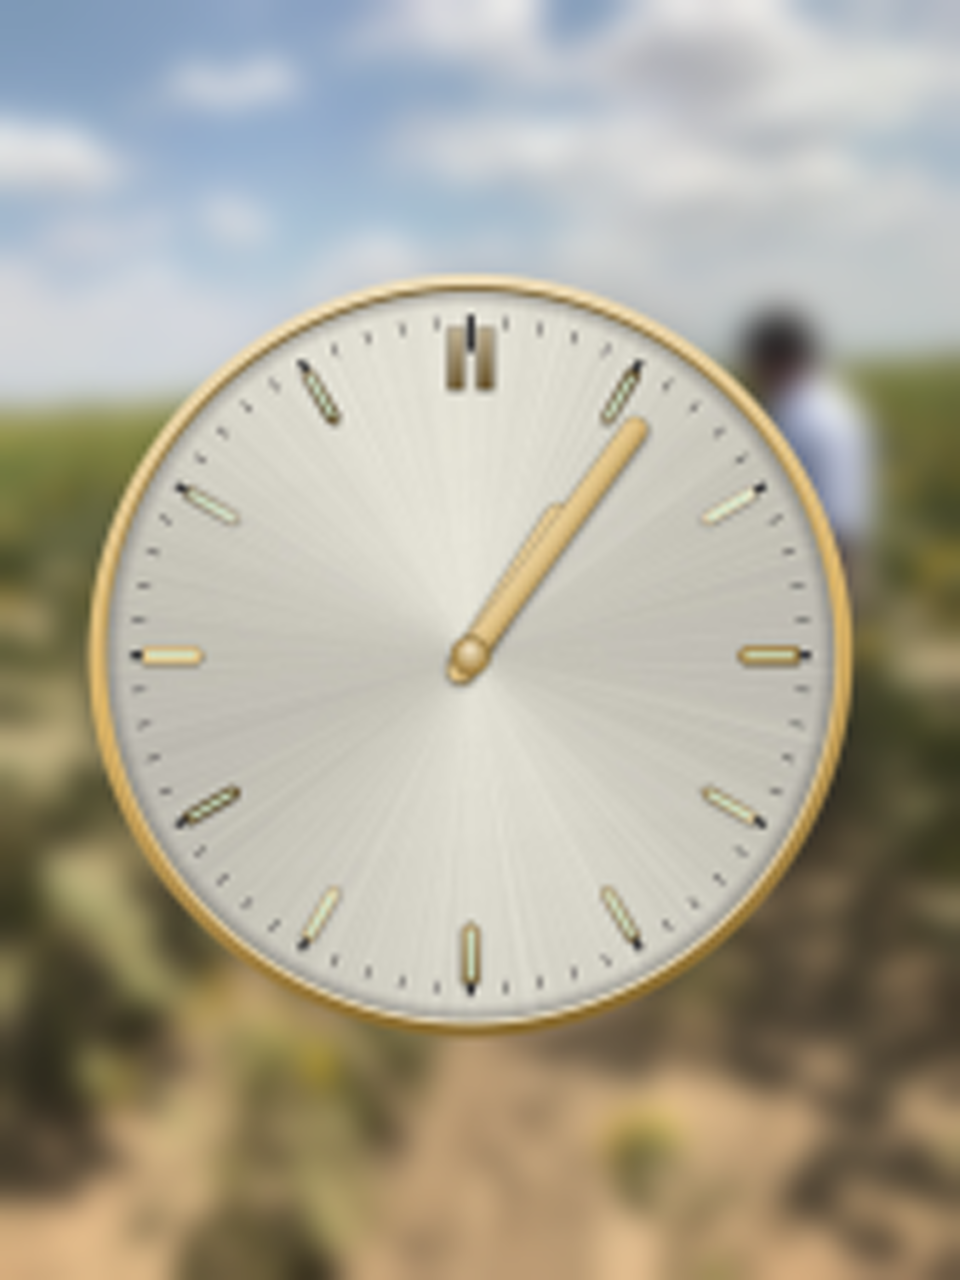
1.06
